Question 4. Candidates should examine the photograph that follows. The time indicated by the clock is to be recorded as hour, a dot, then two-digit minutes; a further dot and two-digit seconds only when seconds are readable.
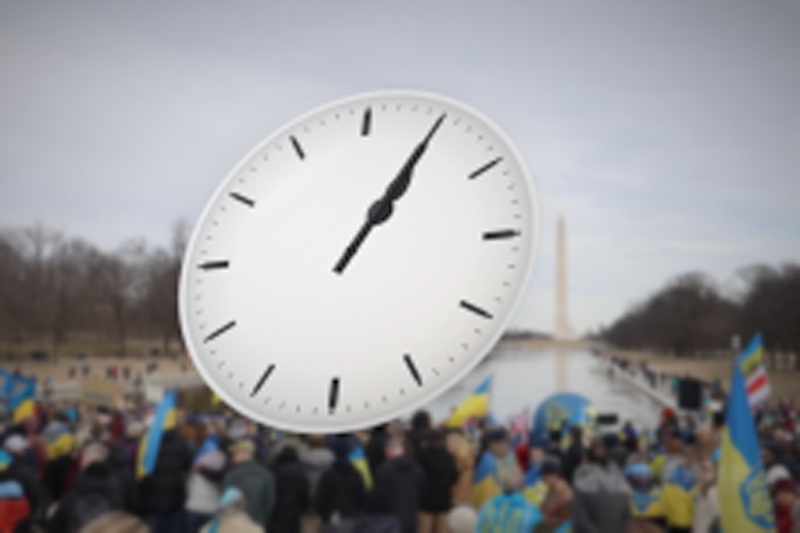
1.05
